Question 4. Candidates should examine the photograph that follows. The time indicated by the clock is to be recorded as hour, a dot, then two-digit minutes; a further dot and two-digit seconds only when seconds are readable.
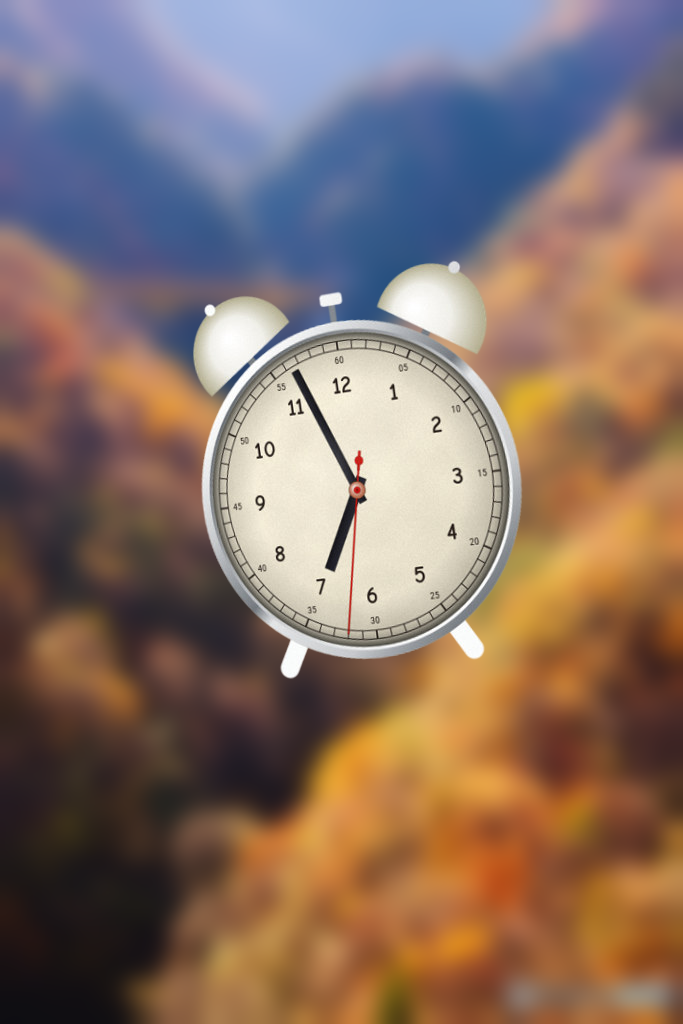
6.56.32
